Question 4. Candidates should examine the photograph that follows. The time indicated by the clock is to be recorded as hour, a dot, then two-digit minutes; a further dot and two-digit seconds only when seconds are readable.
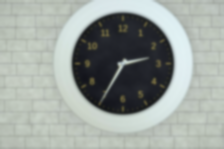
2.35
